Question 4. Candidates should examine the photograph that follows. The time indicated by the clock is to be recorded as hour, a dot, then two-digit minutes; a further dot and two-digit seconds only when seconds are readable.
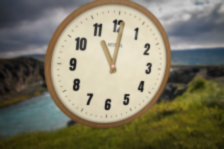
11.01
